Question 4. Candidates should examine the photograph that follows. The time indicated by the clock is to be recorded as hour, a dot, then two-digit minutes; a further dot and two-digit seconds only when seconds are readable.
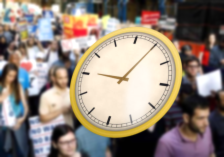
9.05
